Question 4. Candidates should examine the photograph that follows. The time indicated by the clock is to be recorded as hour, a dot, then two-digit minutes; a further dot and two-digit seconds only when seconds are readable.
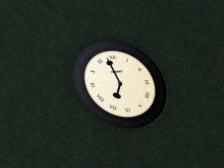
6.58
